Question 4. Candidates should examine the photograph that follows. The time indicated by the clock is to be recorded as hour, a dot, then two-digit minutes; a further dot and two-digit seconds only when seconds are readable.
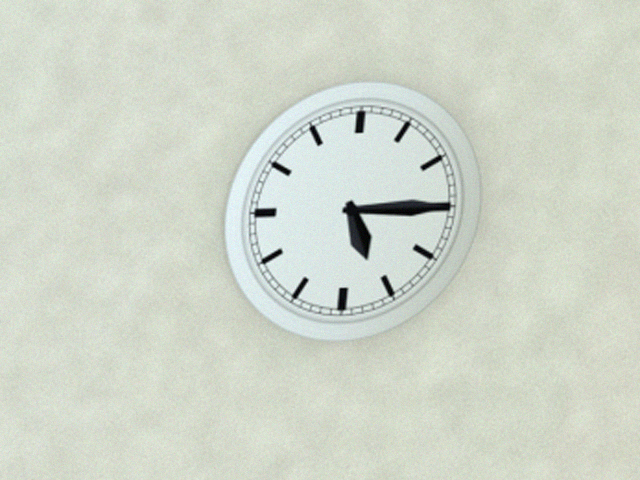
5.15
